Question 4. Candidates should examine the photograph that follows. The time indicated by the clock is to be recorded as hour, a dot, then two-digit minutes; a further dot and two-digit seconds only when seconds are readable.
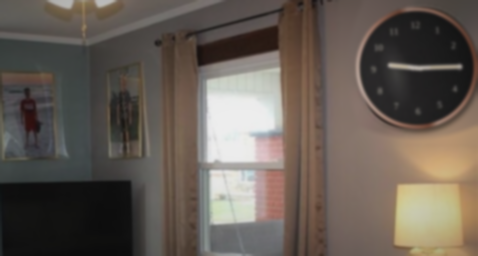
9.15
